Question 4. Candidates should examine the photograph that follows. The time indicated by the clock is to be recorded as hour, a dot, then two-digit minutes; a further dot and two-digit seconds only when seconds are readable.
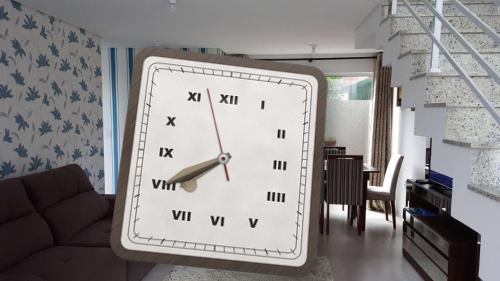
7.39.57
